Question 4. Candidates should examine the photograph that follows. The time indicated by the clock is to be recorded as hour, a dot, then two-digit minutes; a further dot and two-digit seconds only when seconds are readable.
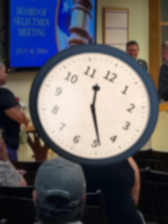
11.24
